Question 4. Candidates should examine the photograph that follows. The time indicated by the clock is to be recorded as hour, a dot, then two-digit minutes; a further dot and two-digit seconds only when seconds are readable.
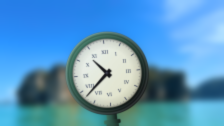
10.38
